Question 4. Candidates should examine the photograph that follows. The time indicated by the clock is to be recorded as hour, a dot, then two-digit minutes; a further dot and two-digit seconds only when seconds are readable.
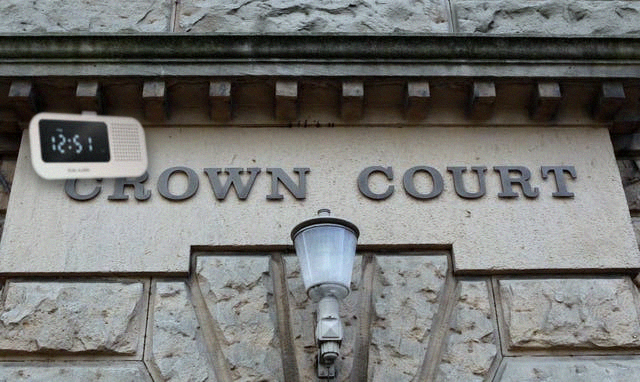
12.51
